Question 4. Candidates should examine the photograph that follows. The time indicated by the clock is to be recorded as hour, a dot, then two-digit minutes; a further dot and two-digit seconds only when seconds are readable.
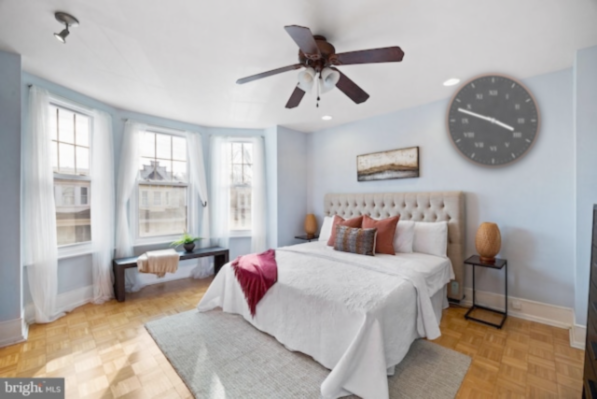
3.48
